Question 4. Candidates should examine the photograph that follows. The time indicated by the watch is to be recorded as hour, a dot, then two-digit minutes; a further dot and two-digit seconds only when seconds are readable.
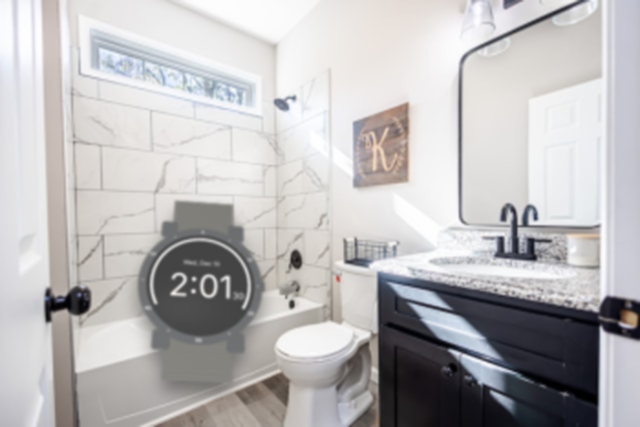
2.01
